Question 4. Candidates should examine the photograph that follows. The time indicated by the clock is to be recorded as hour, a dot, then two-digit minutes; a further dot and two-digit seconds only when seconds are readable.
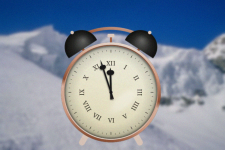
11.57
